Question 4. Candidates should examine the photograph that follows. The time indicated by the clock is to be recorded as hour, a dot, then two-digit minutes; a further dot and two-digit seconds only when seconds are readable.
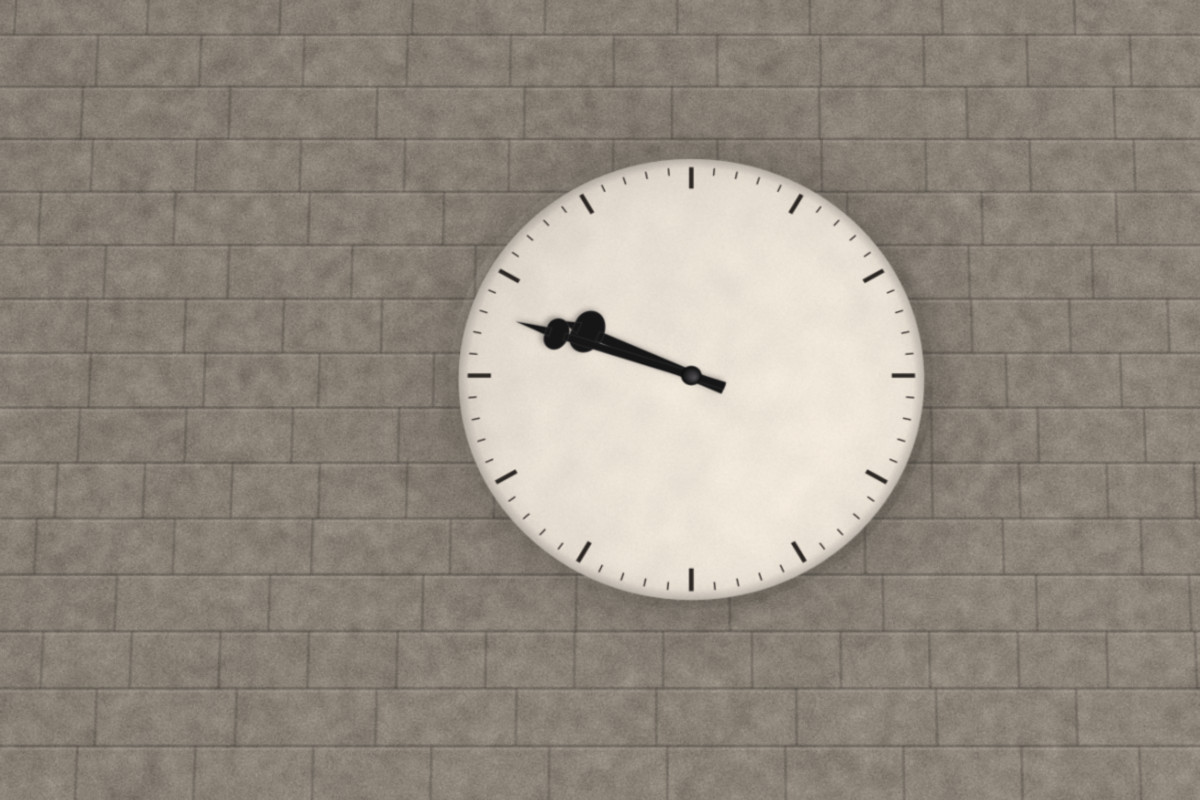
9.48
